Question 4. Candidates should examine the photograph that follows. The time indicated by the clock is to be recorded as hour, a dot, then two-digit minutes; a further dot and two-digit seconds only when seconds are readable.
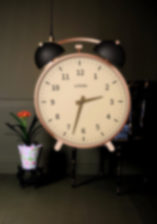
2.33
